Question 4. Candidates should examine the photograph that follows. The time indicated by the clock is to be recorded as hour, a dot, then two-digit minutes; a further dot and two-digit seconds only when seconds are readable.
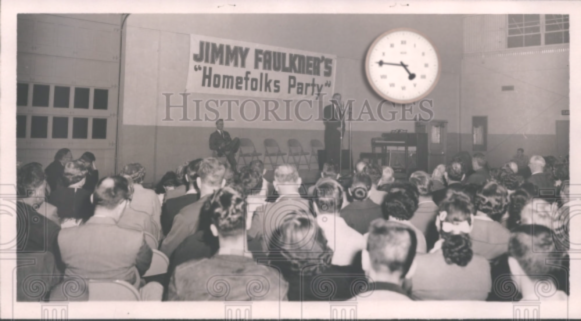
4.46
